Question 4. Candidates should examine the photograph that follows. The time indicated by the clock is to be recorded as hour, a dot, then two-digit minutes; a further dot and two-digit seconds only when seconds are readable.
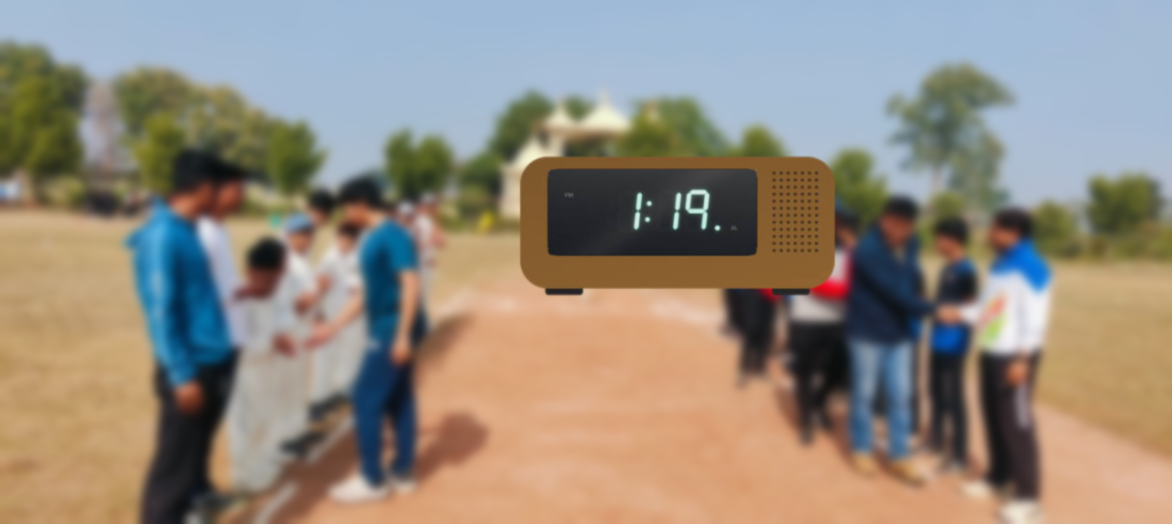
1.19
